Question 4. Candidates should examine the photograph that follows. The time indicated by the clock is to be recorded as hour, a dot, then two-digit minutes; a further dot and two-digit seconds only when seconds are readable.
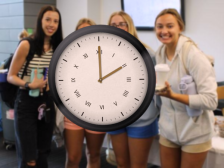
2.00
